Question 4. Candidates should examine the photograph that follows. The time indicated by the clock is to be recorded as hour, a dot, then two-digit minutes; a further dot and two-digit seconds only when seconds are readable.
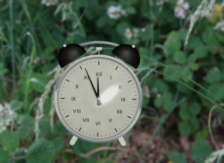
11.56
